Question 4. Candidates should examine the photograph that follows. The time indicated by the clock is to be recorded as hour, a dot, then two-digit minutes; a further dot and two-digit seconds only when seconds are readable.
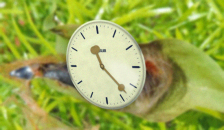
11.23
